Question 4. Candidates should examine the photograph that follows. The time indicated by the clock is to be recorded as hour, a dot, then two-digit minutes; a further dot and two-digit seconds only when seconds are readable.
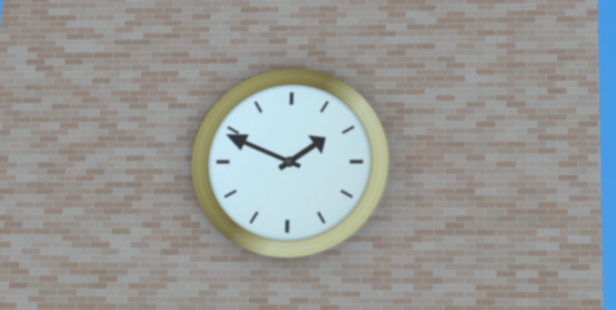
1.49
